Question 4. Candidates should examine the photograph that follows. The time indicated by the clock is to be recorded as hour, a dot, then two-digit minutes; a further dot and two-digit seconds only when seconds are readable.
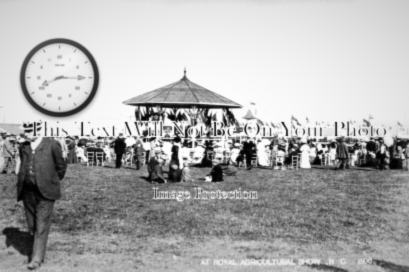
8.15
